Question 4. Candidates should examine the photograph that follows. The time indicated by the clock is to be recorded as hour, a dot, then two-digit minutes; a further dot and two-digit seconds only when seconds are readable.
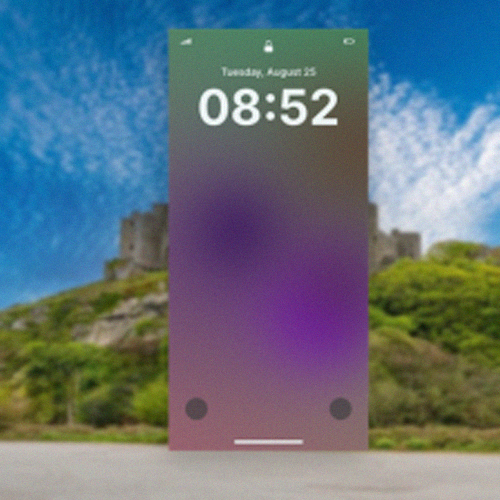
8.52
